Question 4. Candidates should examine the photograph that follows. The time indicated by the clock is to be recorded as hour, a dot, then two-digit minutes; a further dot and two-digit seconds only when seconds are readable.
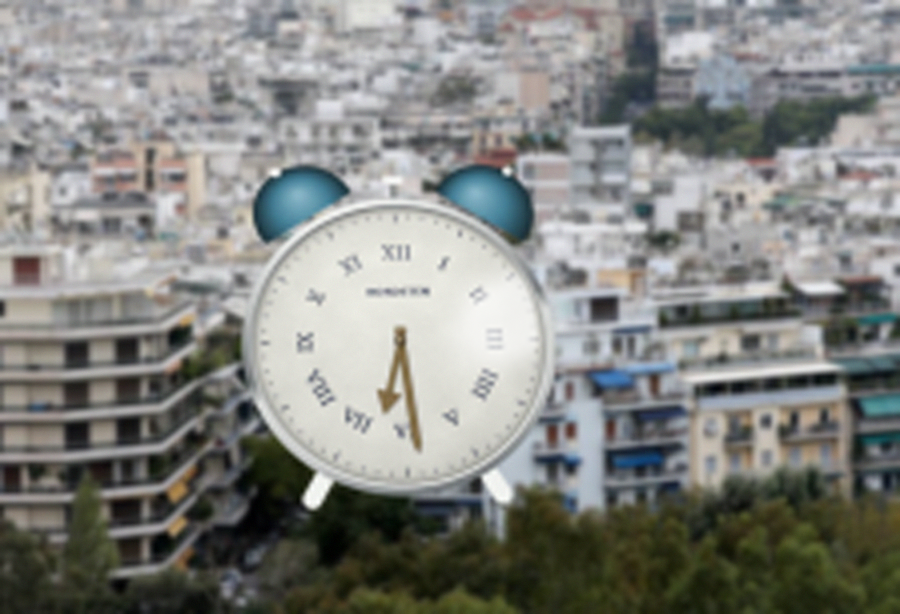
6.29
